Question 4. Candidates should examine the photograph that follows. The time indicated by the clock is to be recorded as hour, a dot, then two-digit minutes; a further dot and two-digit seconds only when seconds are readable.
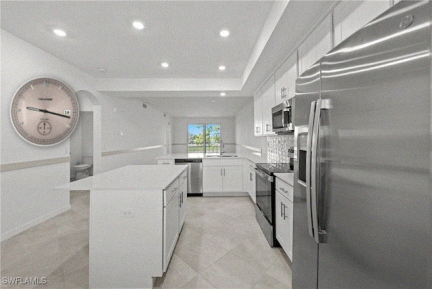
9.17
